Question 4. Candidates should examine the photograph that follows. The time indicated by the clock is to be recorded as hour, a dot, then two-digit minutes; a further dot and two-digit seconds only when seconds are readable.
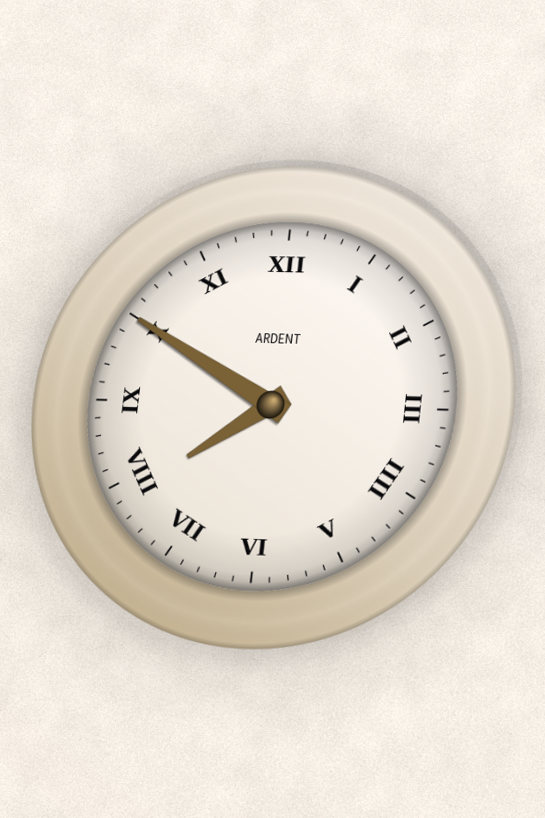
7.50
